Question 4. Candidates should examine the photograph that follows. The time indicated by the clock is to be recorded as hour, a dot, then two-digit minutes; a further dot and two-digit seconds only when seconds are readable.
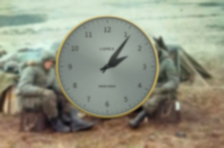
2.06
